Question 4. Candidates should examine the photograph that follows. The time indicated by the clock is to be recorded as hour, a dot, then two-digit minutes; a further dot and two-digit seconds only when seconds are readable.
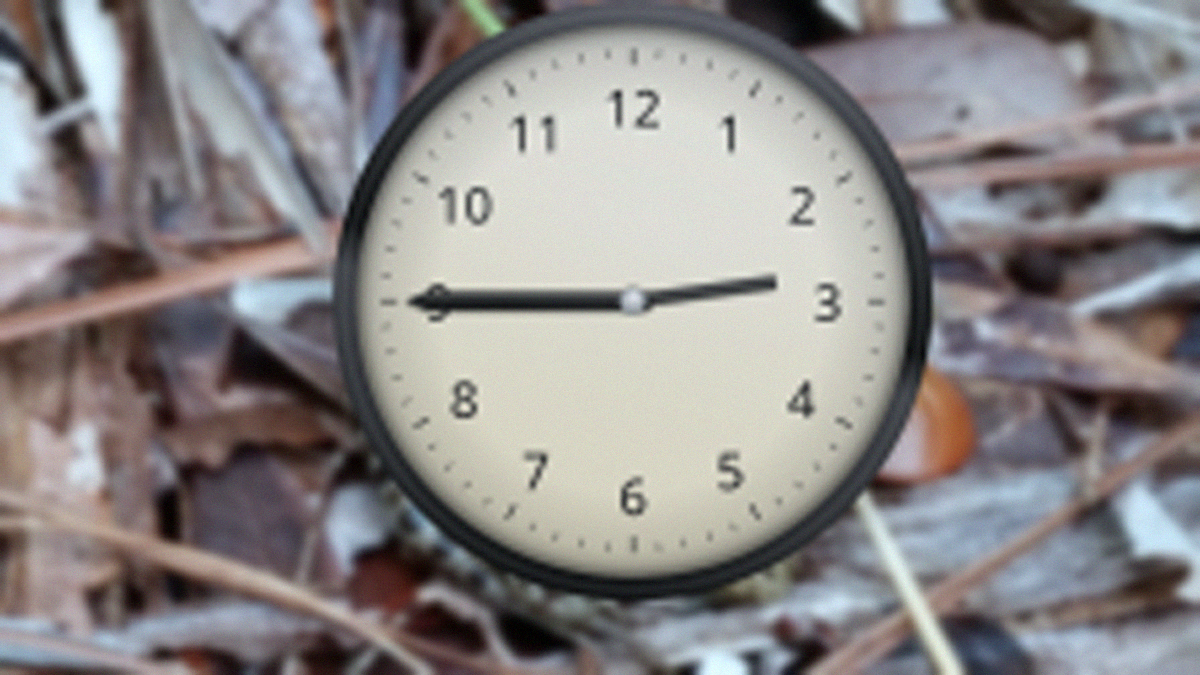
2.45
